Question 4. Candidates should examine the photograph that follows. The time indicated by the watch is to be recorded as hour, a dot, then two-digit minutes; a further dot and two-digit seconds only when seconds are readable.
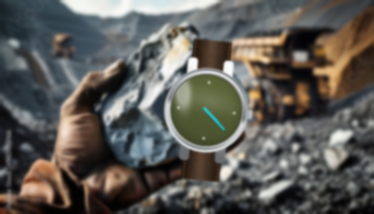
4.22
